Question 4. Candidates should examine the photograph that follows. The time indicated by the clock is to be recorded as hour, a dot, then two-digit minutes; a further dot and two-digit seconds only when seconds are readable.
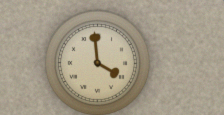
3.59
